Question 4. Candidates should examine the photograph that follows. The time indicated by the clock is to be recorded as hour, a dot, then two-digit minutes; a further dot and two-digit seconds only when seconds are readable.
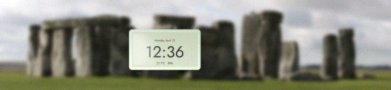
12.36
